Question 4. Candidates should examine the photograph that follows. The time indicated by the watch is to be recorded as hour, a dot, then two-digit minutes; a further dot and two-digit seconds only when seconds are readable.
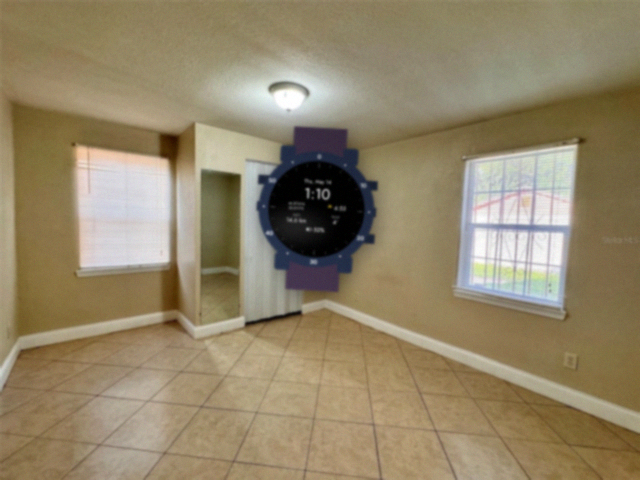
1.10
